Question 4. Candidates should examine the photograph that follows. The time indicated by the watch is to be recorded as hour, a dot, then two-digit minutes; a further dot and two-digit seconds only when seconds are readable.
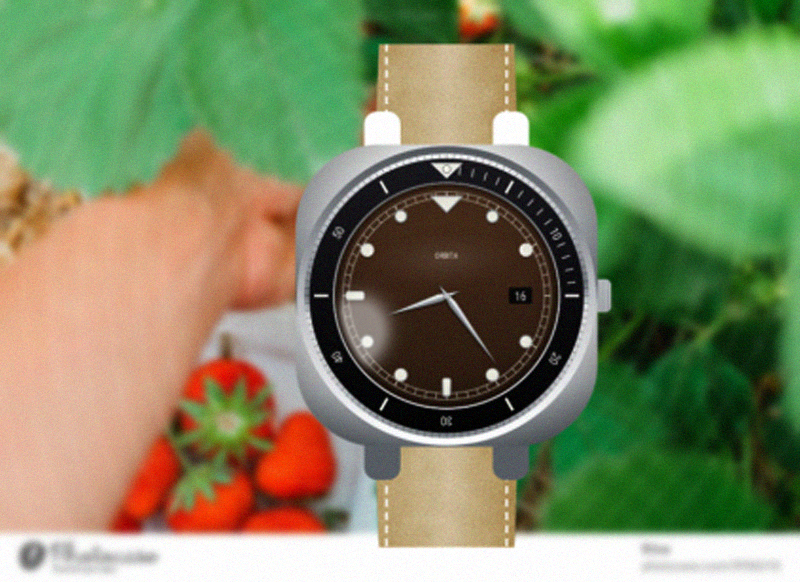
8.24
